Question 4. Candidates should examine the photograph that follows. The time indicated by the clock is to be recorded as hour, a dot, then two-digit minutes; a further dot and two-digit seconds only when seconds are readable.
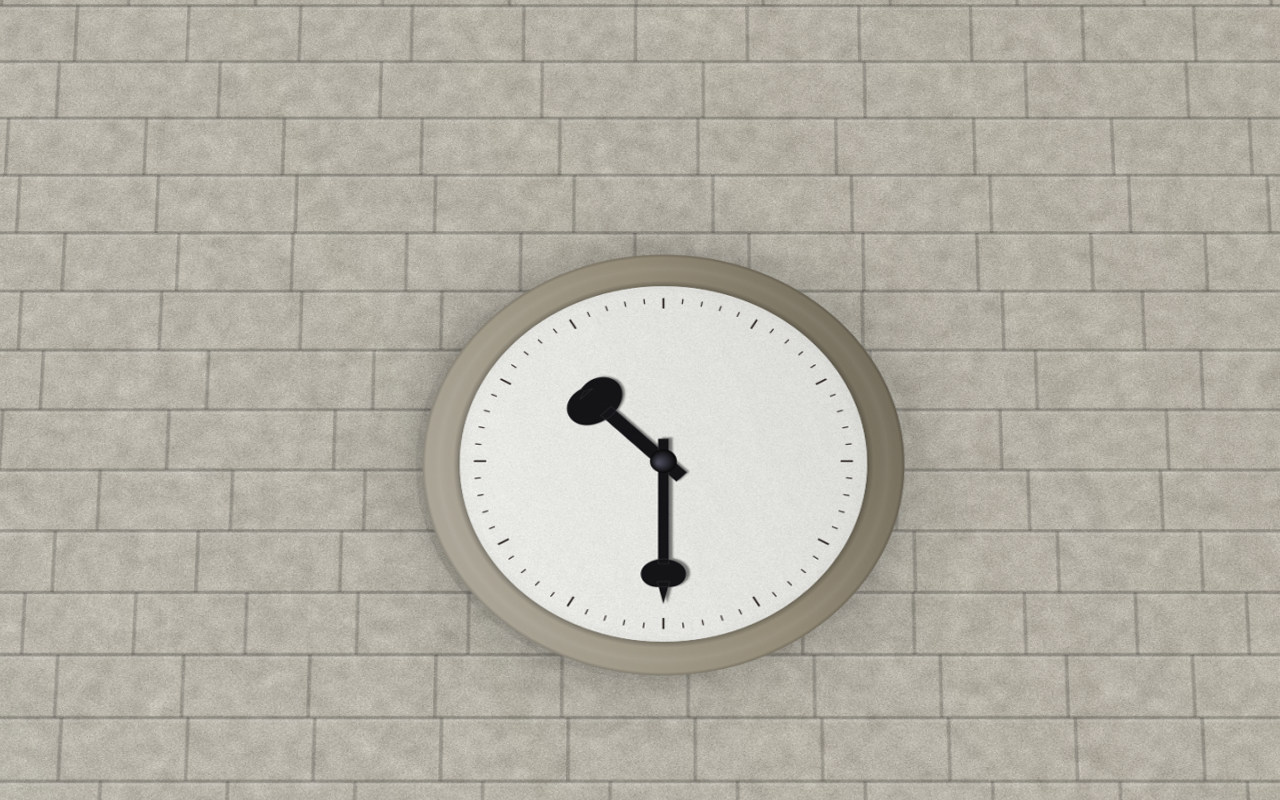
10.30
